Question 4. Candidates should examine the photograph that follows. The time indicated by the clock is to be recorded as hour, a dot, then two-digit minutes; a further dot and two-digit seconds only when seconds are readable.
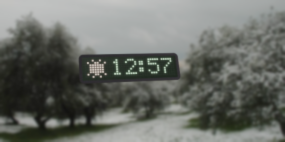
12.57
